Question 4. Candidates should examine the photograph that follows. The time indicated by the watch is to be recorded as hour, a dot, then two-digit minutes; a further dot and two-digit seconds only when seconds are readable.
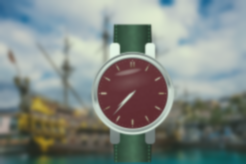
7.37
